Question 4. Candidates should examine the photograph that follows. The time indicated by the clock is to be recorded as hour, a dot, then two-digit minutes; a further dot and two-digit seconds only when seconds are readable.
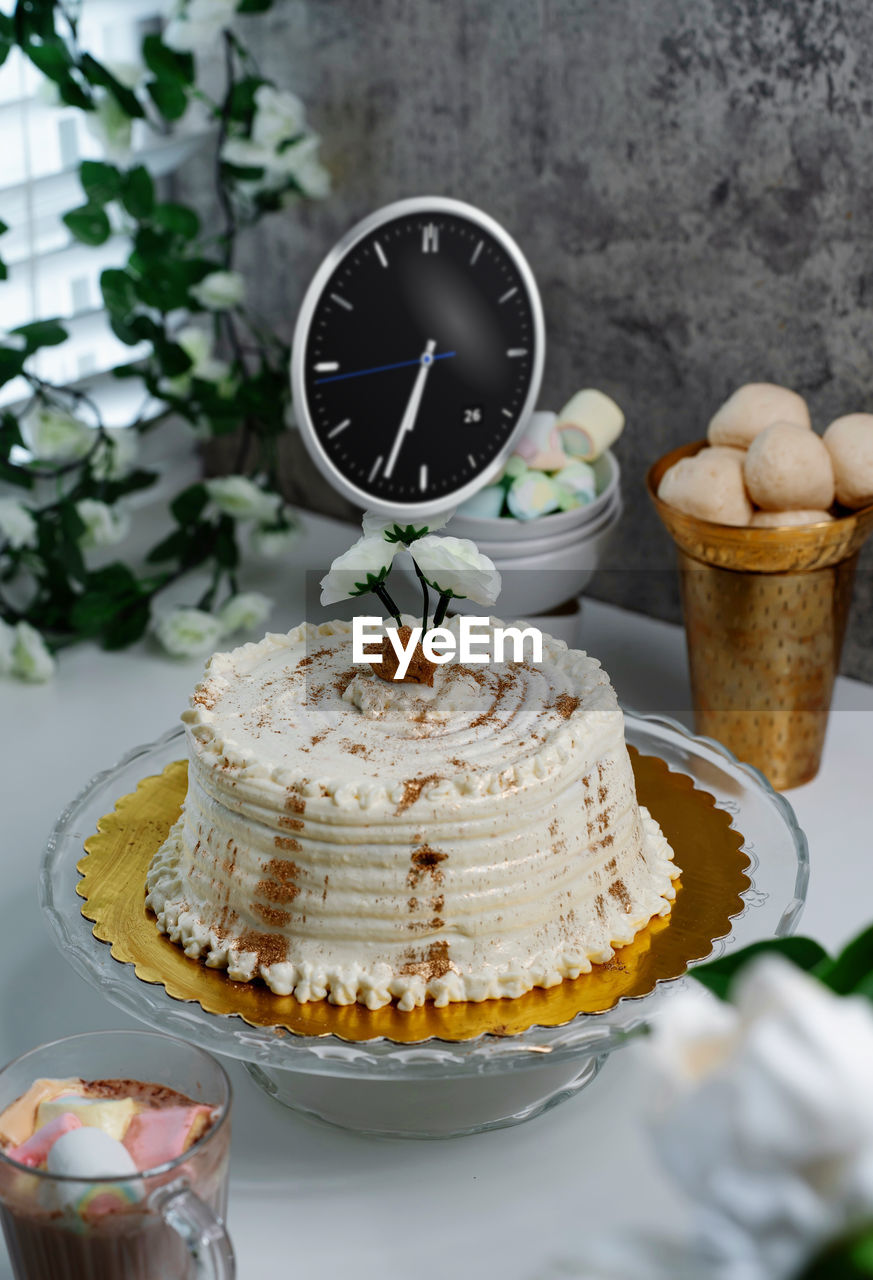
6.33.44
